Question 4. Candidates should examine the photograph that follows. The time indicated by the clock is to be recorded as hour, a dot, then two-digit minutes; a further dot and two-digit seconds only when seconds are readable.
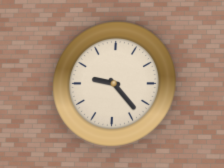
9.23
